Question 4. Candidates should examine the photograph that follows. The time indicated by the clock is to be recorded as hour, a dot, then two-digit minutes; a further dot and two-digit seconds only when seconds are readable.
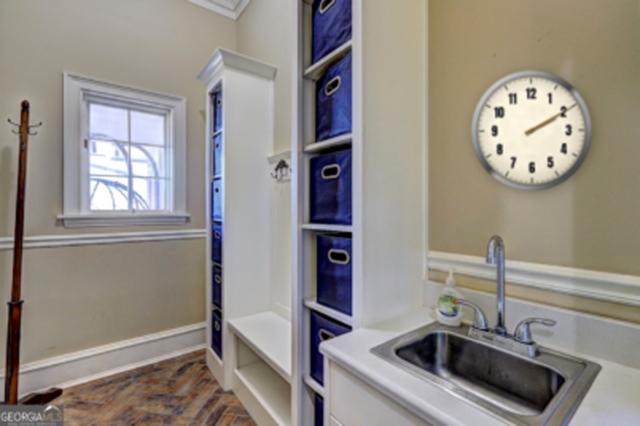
2.10
